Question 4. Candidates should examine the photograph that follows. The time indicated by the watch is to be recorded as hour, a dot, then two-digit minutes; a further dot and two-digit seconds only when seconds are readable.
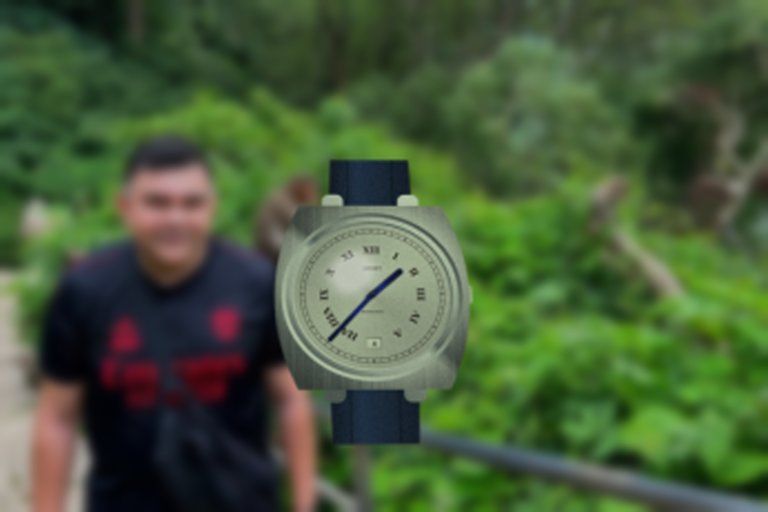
1.37
